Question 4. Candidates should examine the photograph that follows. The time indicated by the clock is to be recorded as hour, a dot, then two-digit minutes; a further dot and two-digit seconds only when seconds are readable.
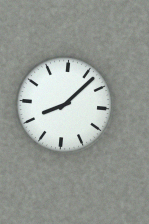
8.07
